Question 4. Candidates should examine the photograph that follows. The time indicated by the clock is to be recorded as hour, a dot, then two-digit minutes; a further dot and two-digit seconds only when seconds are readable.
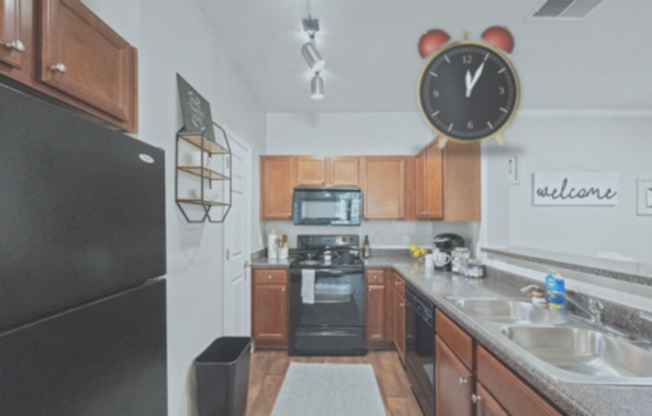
12.05
